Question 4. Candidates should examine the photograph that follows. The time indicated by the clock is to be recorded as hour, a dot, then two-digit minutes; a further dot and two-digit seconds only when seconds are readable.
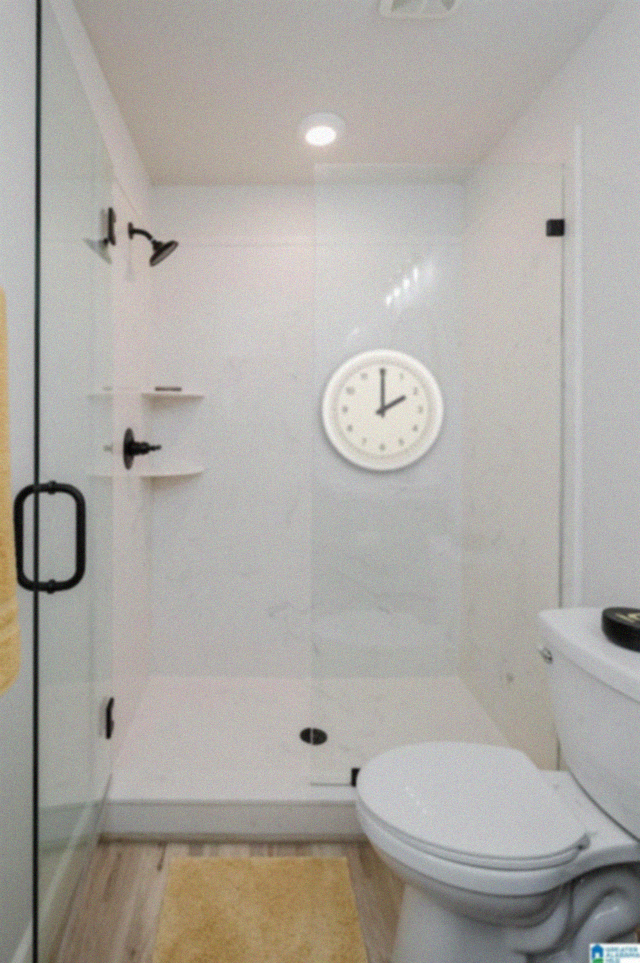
2.00
